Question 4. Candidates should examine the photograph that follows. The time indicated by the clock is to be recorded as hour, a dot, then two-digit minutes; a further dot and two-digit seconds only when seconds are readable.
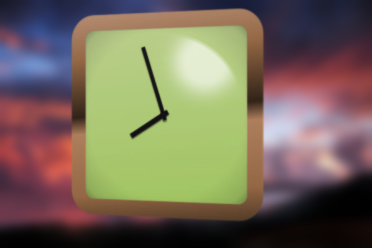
7.57
